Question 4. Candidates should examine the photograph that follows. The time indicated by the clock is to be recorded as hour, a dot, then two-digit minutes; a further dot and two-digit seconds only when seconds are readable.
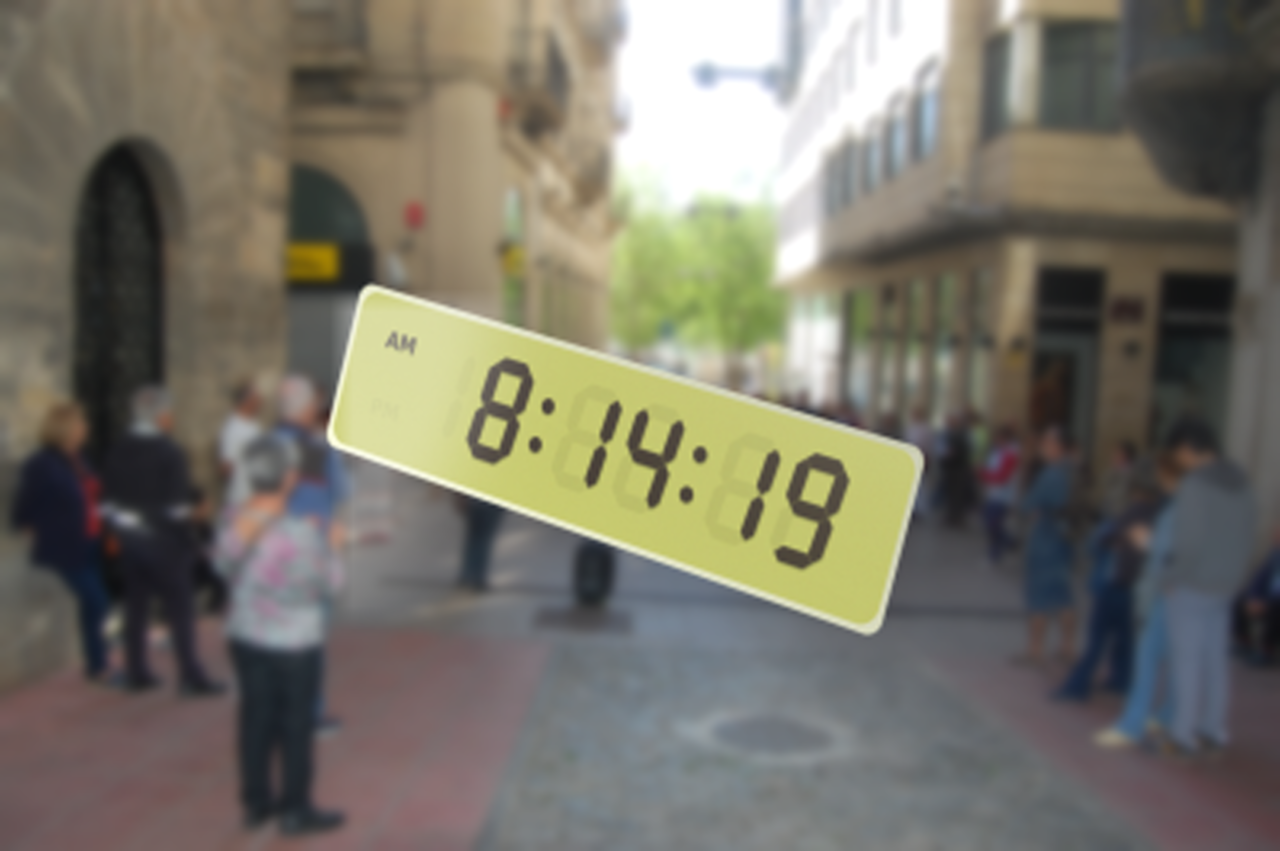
8.14.19
